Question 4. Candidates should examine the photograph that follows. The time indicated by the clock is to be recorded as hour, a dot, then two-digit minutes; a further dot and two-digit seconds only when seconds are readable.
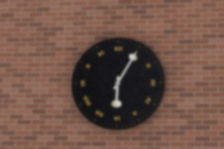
6.05
